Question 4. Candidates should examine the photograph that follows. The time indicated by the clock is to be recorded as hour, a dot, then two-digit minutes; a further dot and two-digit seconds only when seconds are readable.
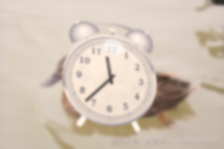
11.37
